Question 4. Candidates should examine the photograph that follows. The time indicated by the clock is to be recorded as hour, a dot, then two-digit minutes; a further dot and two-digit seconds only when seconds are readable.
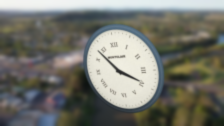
3.53
